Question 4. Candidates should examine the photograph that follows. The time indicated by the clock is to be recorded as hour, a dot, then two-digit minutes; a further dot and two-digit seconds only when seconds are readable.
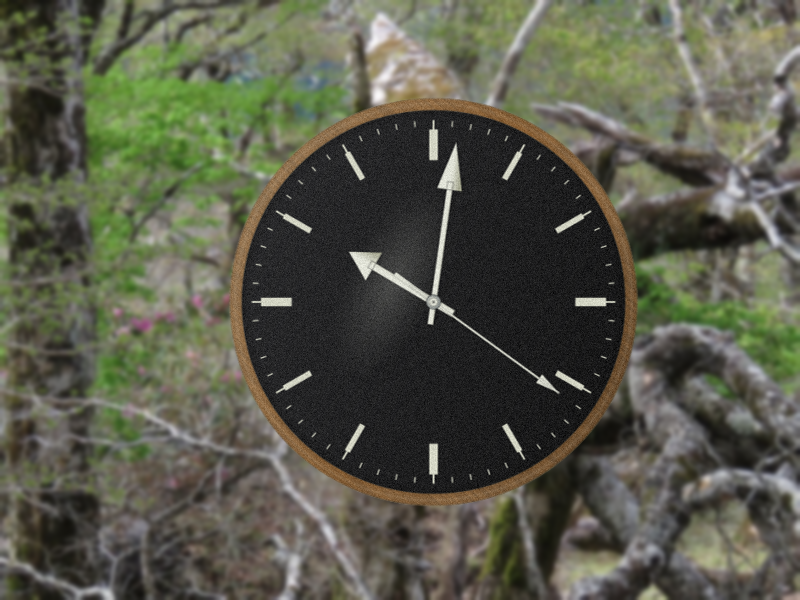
10.01.21
